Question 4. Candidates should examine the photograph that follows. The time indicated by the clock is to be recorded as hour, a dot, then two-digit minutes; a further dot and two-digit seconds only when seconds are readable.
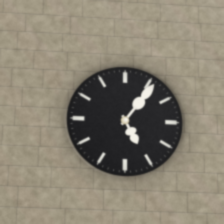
5.06
